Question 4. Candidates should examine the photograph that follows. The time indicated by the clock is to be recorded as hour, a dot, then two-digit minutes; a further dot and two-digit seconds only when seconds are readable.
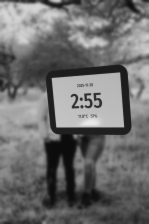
2.55
